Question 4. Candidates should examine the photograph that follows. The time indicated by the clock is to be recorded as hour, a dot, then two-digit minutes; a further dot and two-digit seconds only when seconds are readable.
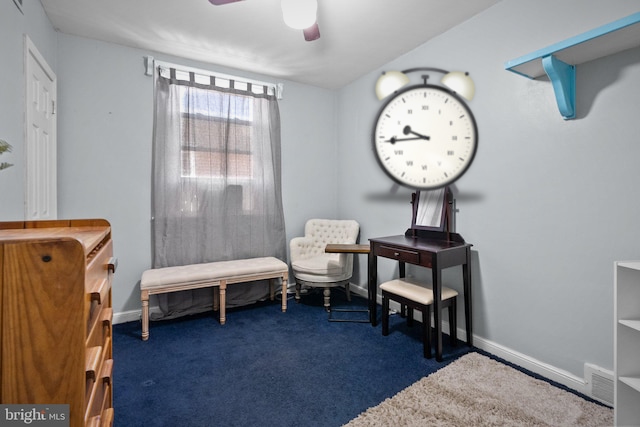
9.44
